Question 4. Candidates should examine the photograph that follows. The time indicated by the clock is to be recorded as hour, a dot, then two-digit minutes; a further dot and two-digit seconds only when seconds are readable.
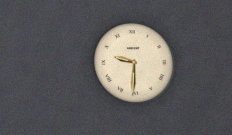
9.31
